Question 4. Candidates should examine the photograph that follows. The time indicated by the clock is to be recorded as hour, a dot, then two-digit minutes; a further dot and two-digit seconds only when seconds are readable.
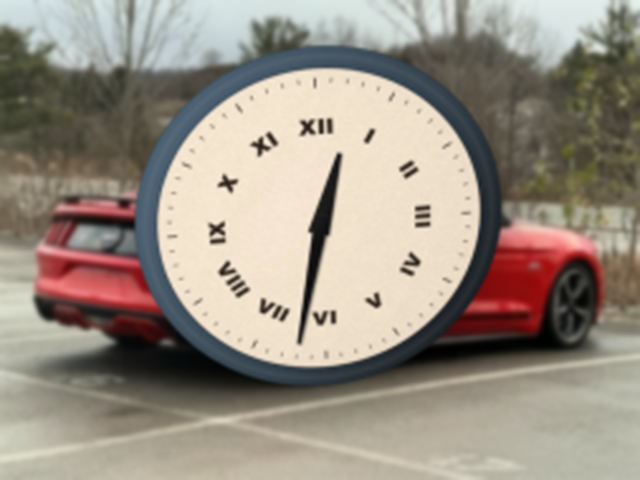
12.32
